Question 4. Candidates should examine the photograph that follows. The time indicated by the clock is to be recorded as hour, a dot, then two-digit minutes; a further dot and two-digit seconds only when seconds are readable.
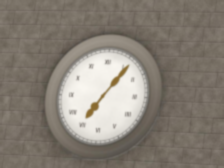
7.06
